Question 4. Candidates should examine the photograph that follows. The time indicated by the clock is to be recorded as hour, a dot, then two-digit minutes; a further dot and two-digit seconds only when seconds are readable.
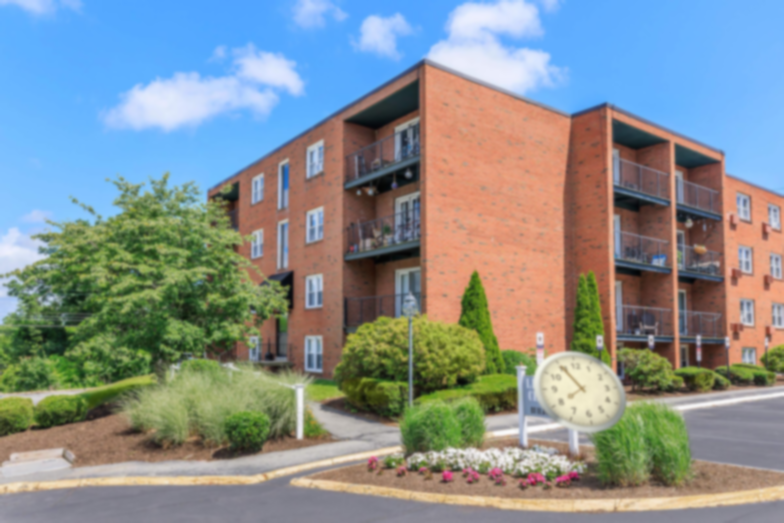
7.55
